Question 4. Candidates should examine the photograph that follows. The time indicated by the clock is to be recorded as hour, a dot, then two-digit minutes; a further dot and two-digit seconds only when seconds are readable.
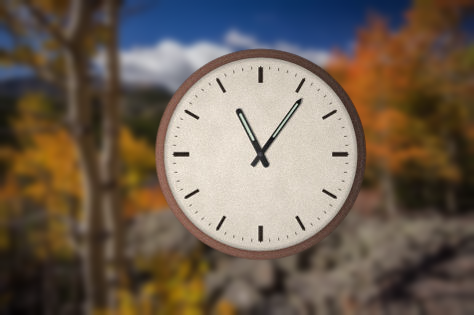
11.06
